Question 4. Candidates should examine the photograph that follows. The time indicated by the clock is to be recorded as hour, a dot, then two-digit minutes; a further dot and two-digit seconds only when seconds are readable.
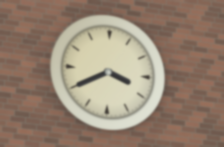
3.40
